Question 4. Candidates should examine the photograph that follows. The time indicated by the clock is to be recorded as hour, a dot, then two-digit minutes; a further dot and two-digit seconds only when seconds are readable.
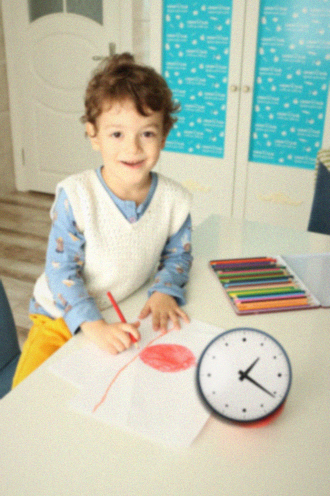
1.21
